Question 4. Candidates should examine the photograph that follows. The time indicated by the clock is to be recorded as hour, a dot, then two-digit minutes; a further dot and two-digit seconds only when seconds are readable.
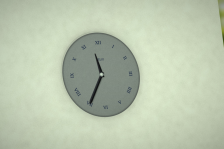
11.35
